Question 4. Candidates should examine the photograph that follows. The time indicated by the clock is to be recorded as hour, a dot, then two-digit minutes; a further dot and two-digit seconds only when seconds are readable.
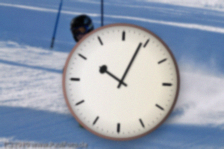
10.04
